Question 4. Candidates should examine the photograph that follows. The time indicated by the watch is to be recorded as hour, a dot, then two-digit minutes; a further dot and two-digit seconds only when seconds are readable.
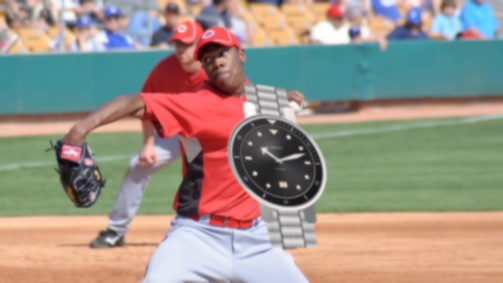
10.12
